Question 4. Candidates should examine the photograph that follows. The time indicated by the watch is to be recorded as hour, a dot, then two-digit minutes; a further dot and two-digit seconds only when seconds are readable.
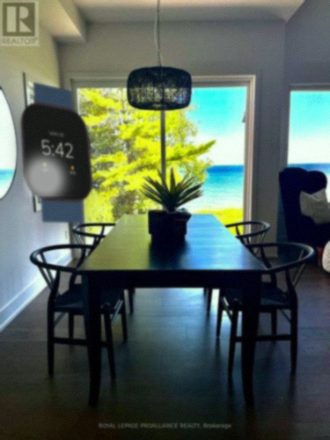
5.42
